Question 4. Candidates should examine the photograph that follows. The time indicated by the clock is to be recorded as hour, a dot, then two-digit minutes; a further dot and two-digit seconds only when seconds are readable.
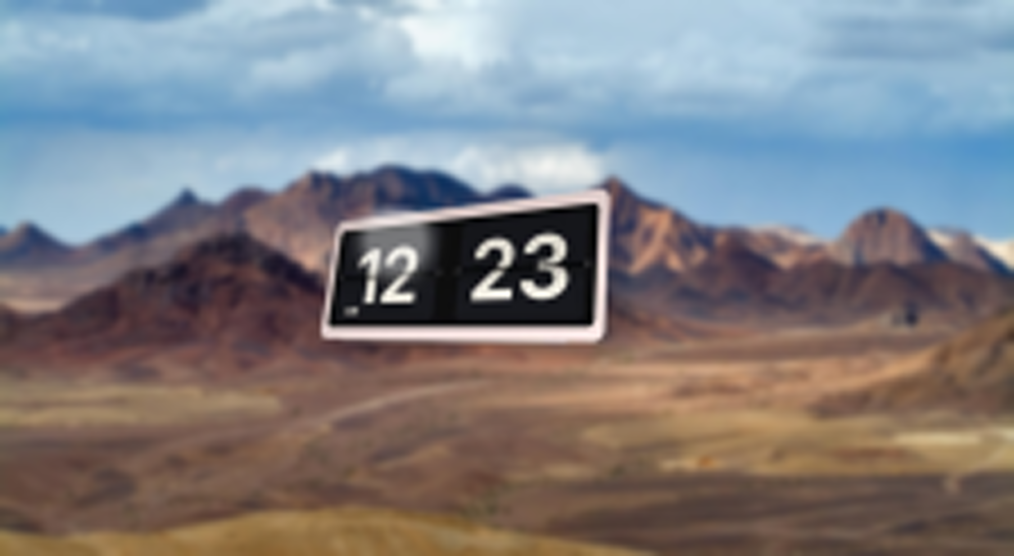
12.23
